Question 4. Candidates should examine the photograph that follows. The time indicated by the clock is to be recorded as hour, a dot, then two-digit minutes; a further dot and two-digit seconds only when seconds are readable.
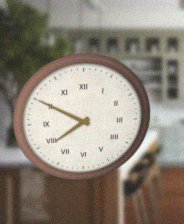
7.50
